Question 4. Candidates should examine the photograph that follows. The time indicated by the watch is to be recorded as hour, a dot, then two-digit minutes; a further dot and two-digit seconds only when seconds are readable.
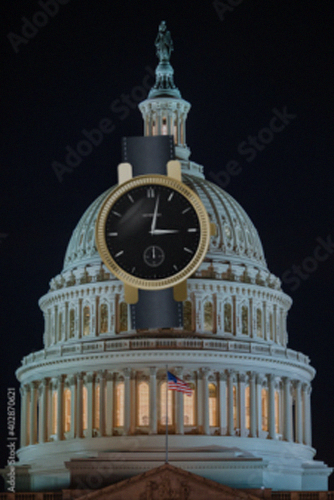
3.02
